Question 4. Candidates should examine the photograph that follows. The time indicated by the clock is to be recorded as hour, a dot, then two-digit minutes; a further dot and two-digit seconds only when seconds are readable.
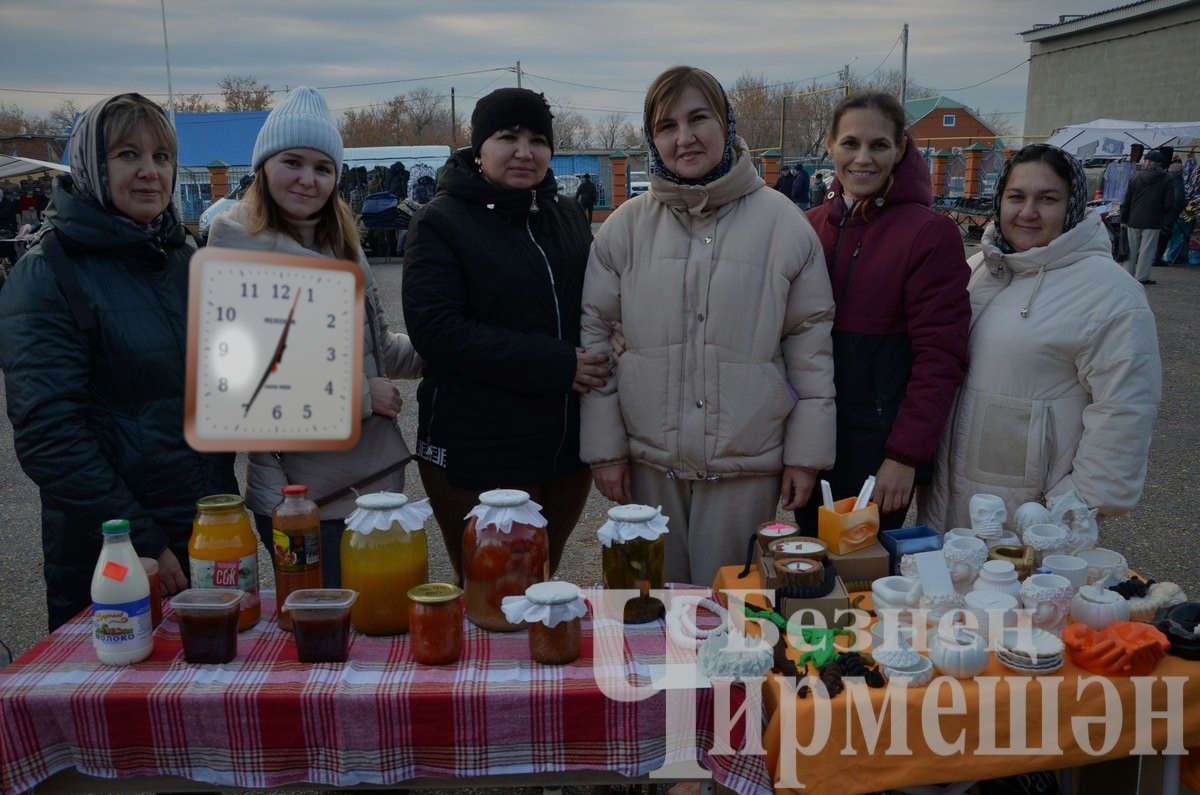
12.35.03
